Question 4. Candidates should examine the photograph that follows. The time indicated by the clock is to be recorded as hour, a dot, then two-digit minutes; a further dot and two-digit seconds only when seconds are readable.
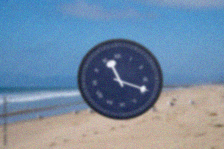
11.19
